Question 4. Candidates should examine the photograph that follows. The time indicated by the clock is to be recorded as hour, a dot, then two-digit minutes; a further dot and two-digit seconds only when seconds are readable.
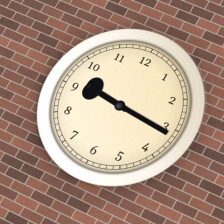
9.16
